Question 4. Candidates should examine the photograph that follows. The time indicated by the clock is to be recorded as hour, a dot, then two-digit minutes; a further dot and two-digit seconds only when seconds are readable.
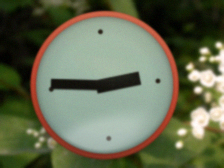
2.46
